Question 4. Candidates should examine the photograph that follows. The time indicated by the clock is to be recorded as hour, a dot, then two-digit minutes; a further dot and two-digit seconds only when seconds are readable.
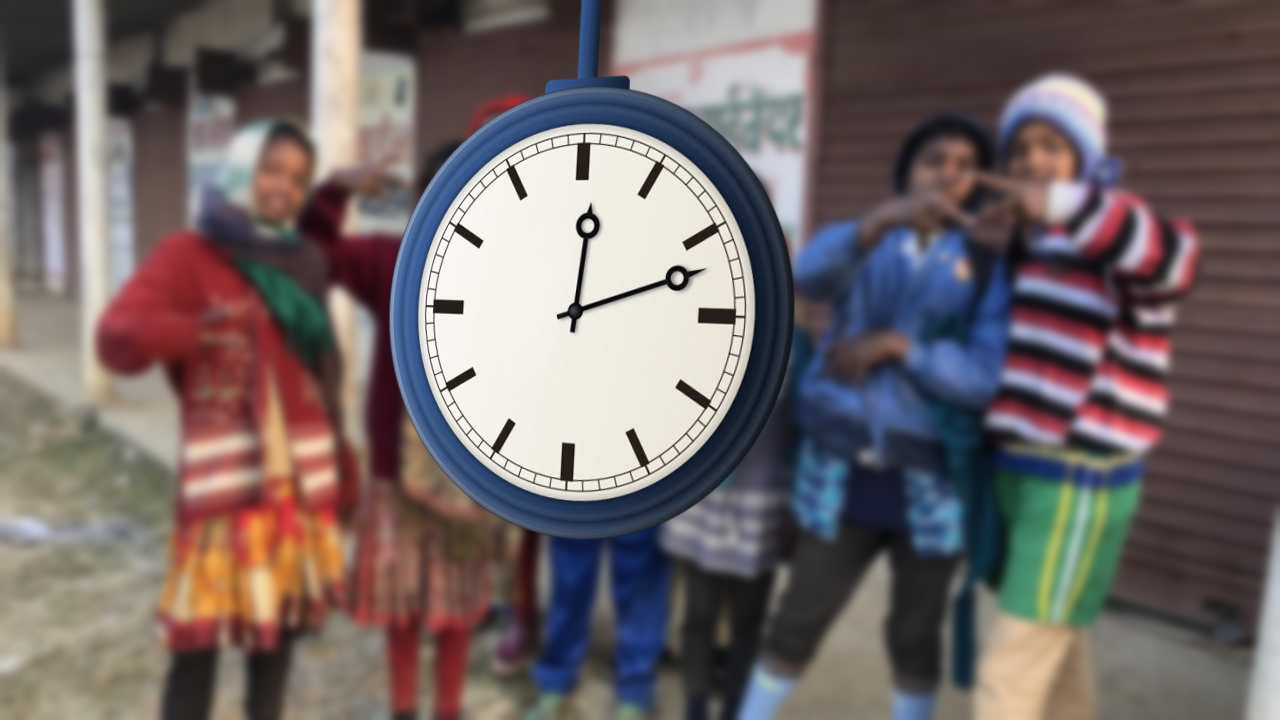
12.12
